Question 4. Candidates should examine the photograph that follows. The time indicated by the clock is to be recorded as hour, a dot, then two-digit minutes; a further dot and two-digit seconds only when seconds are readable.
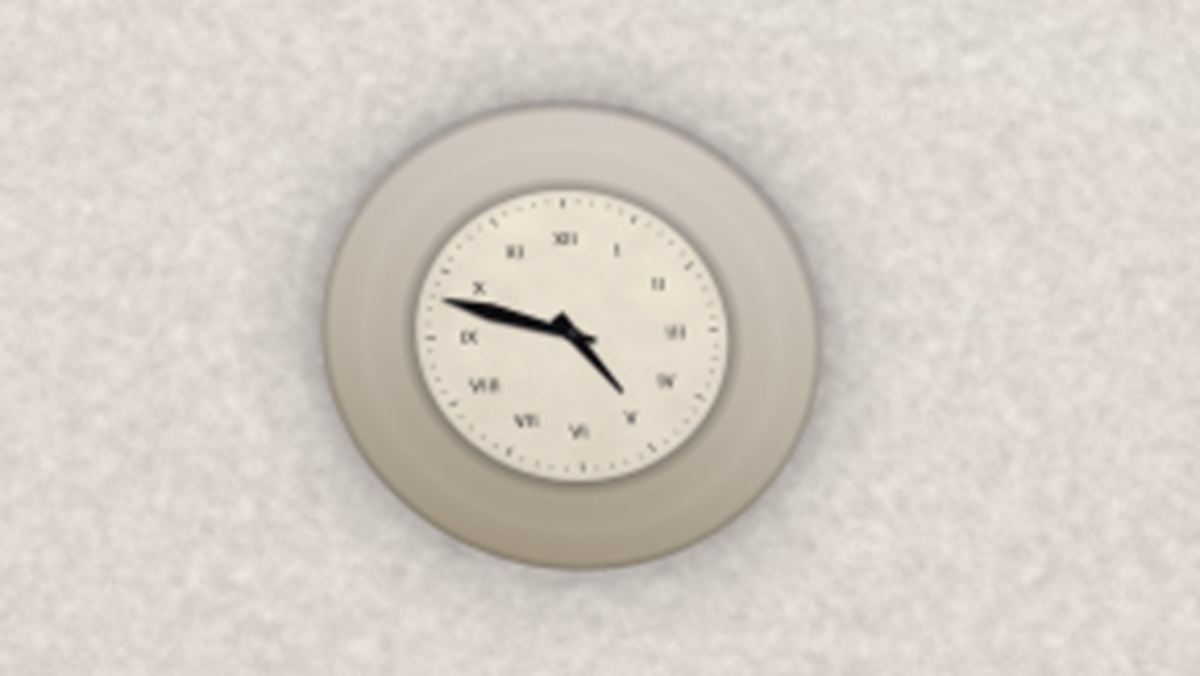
4.48
